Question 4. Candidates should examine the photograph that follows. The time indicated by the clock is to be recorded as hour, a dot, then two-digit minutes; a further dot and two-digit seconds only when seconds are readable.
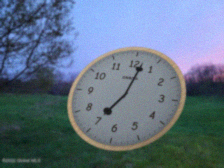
7.02
